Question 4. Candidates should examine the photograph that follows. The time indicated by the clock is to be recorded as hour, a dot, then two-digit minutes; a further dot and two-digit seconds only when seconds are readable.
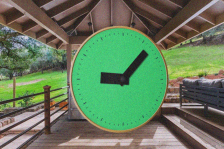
9.07
